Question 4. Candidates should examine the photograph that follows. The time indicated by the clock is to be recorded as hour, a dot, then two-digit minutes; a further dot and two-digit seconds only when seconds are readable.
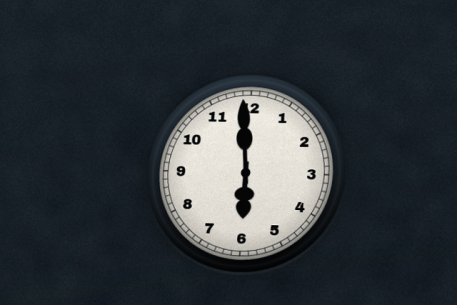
5.59
